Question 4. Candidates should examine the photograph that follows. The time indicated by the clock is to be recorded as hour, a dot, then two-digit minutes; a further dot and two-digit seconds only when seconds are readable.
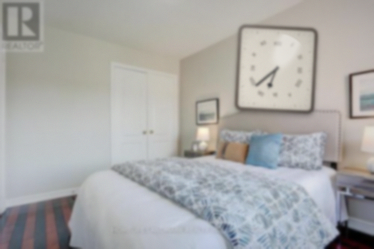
6.38
